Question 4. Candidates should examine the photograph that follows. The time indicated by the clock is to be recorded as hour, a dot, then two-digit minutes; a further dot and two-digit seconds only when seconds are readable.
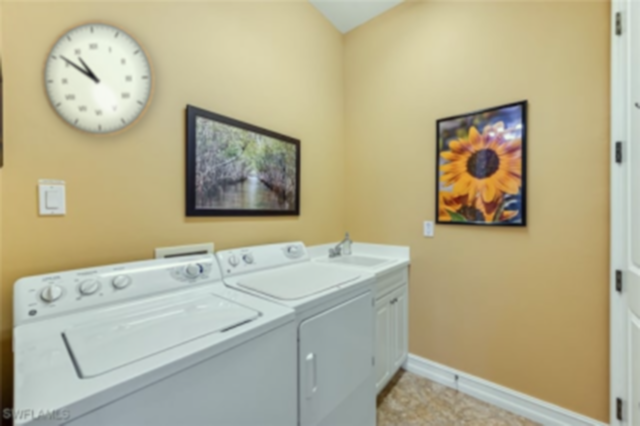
10.51
